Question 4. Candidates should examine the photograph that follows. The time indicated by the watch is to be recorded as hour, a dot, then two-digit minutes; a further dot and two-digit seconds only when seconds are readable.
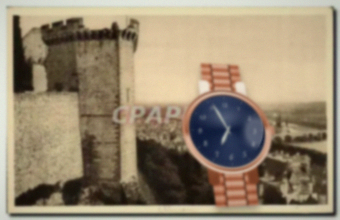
6.56
